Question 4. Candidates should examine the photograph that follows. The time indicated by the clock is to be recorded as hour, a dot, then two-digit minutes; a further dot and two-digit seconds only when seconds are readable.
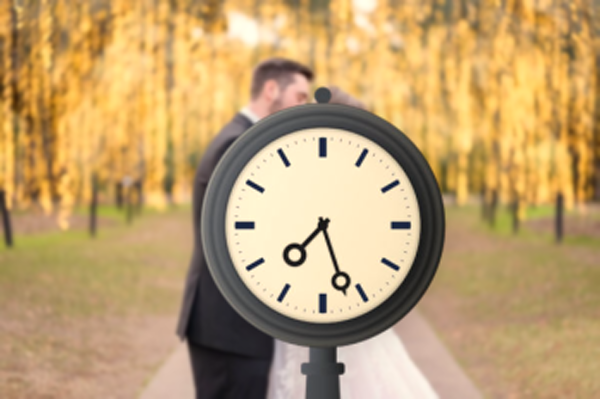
7.27
